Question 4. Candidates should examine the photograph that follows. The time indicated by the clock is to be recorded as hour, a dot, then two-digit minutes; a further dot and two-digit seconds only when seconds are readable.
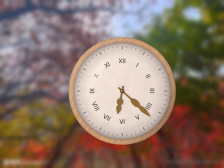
6.22
